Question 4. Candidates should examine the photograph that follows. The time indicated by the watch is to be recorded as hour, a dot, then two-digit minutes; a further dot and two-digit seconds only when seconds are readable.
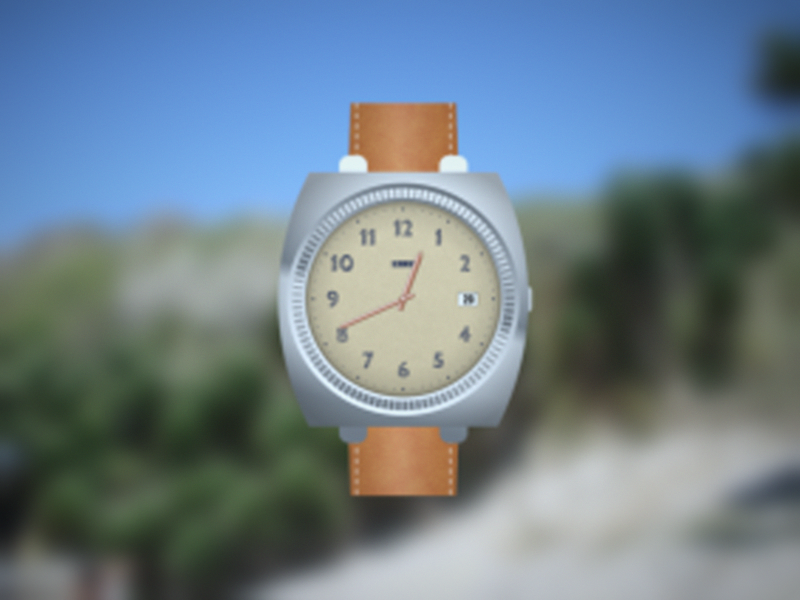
12.41
